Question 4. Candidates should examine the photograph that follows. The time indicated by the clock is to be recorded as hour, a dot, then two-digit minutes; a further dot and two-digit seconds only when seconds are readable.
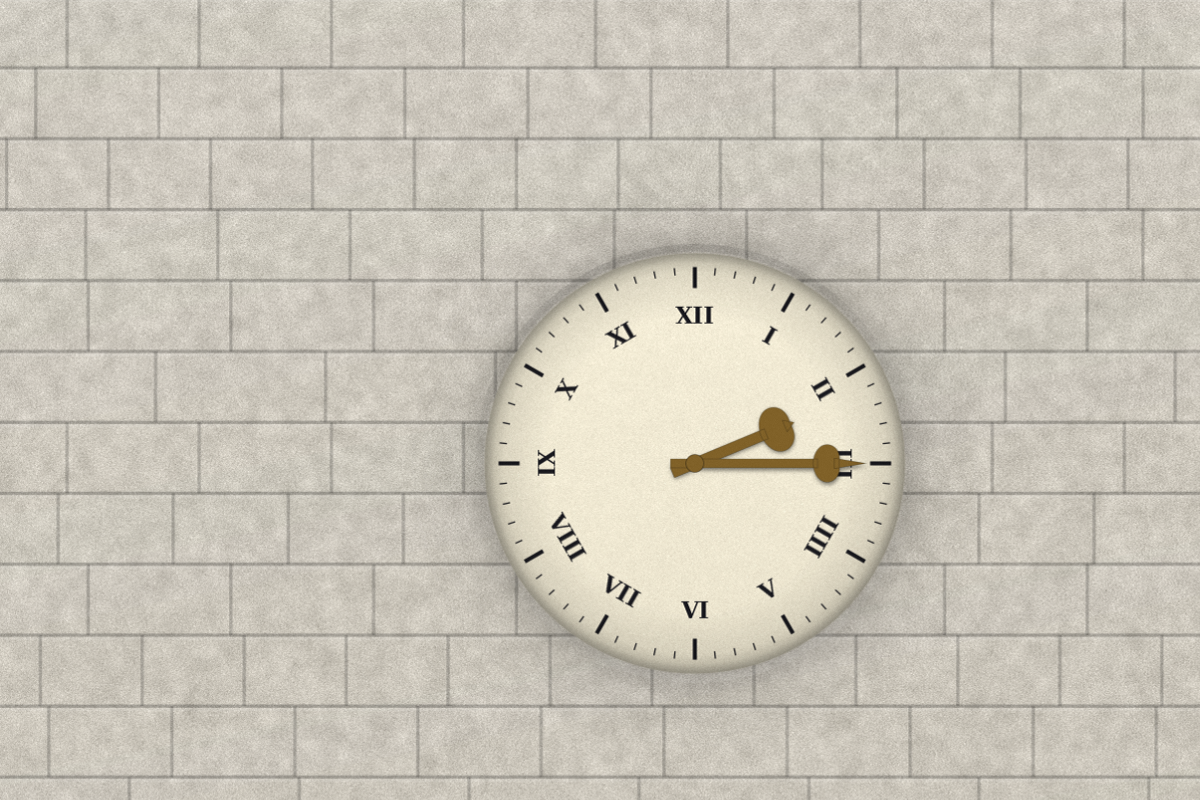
2.15
